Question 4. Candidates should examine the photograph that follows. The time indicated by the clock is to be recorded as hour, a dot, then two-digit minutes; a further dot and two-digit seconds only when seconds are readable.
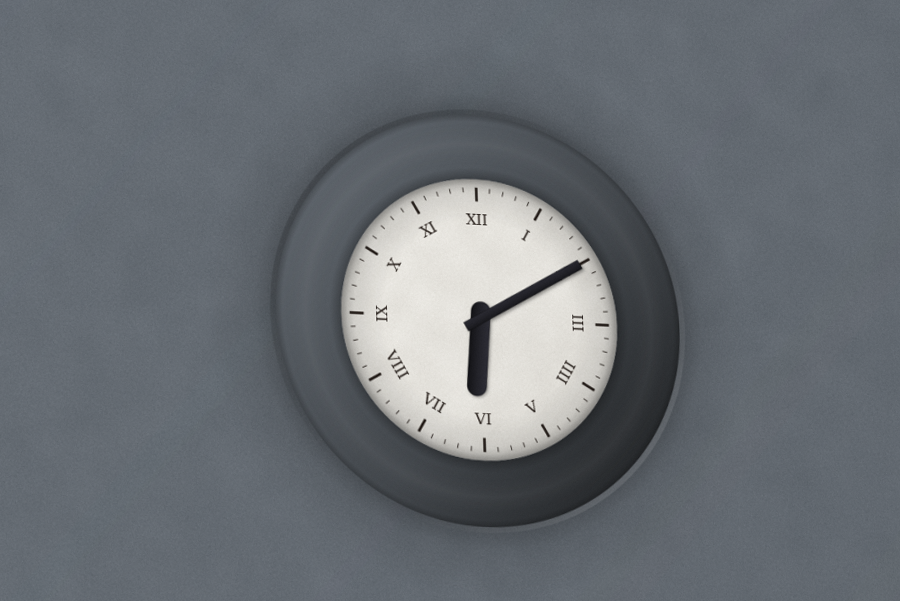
6.10
